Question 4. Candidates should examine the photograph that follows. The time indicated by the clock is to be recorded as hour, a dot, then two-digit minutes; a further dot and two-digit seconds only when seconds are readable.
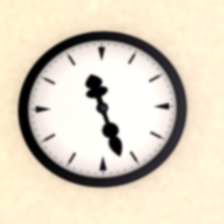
11.27
